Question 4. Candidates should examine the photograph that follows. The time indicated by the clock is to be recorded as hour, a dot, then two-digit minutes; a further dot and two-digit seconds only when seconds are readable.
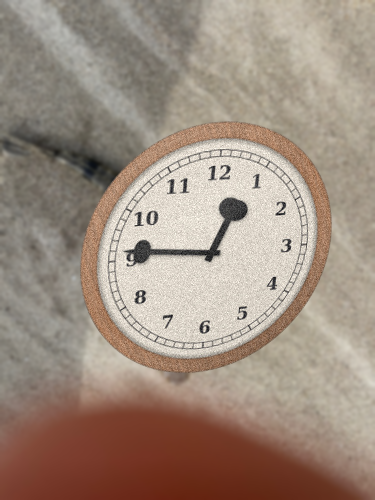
12.46
